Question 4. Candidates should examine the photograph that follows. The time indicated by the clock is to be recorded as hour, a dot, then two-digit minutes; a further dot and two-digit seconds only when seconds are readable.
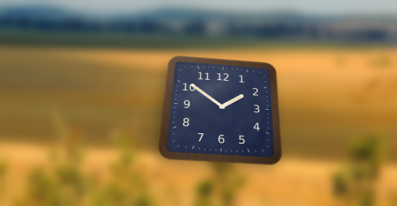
1.51
